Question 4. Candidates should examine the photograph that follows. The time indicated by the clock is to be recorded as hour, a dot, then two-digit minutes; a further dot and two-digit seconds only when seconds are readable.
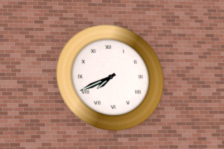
7.41
